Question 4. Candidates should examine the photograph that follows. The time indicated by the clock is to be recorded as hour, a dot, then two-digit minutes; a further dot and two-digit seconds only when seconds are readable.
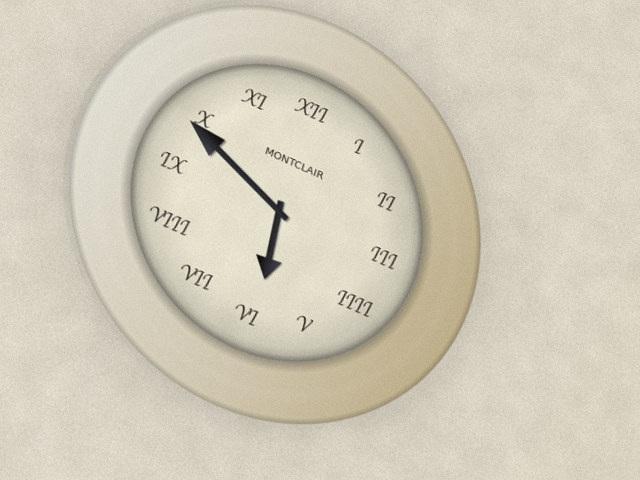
5.49
